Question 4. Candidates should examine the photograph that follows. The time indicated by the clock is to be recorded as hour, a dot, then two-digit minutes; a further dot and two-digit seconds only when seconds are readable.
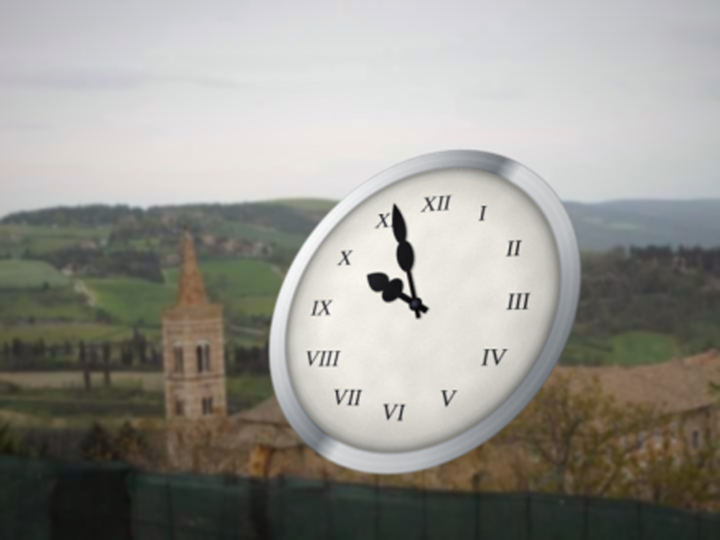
9.56
